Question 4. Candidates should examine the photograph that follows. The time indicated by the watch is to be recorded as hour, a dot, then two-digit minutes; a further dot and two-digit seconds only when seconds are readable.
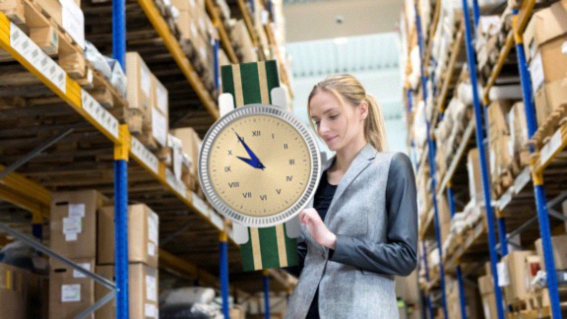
9.55
